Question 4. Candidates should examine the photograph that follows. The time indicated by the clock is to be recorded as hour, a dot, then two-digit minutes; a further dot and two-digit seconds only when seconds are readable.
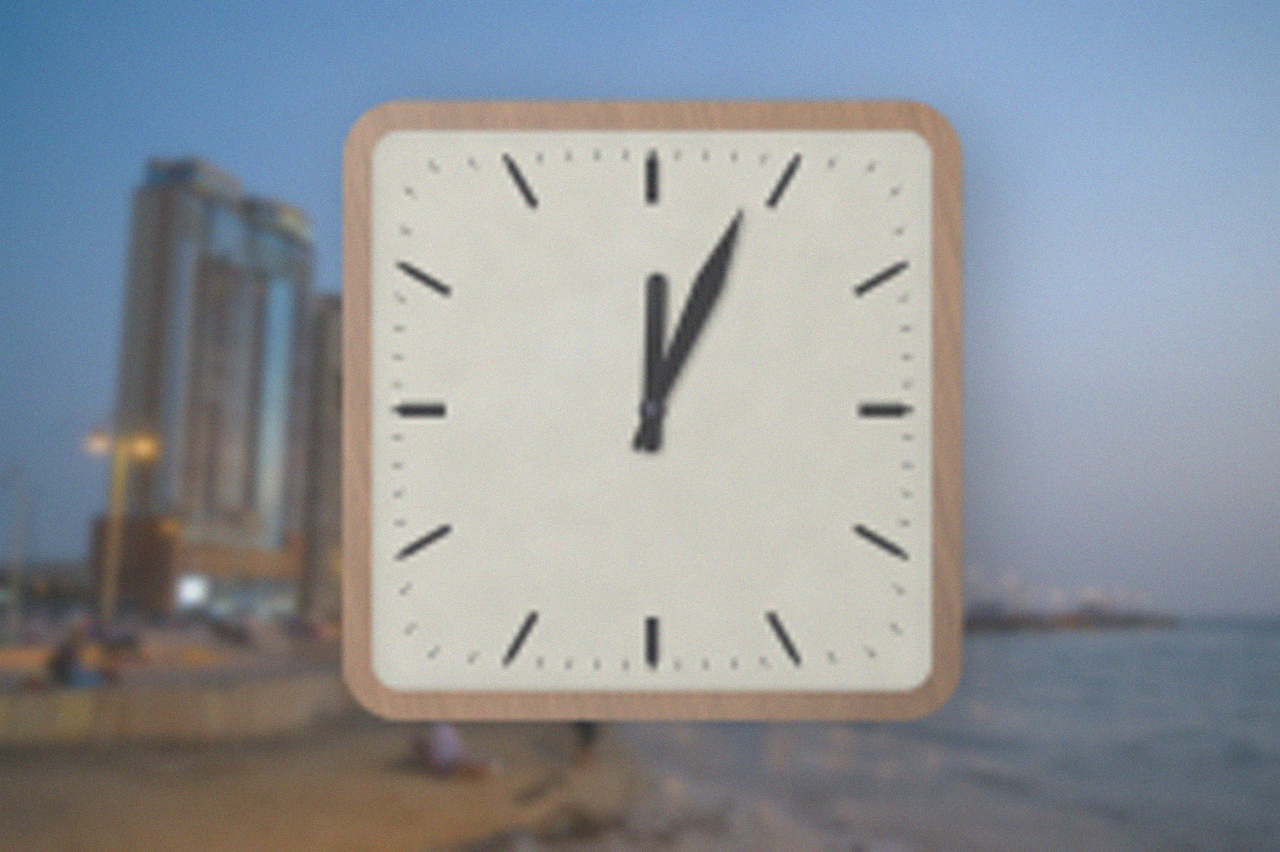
12.04
